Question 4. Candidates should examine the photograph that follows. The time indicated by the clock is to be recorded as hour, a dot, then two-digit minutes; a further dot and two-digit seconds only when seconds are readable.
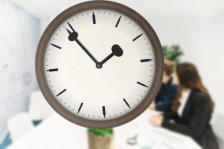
1.54
